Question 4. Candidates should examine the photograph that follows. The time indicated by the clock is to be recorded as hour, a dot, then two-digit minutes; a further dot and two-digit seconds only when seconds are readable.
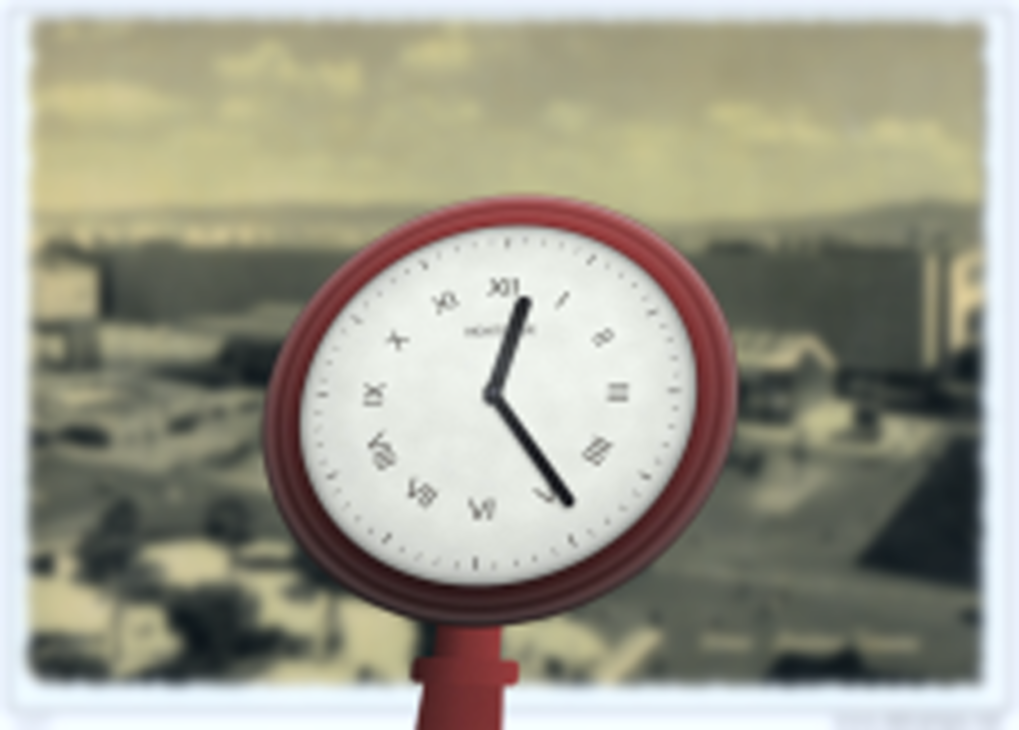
12.24
